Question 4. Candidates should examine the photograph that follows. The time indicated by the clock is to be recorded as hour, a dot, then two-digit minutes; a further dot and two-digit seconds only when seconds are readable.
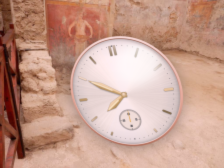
7.50
